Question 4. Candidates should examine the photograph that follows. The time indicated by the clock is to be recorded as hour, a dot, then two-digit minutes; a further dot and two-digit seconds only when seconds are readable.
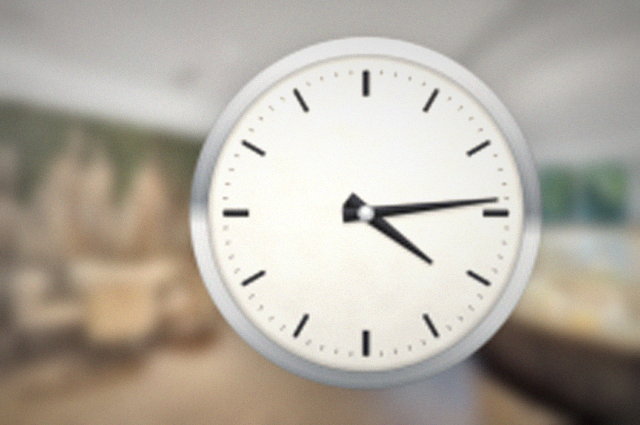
4.14
